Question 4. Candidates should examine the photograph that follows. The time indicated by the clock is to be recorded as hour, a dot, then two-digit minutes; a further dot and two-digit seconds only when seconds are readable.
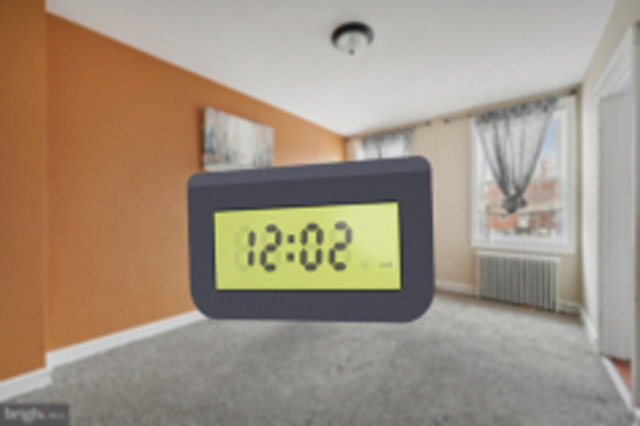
12.02
